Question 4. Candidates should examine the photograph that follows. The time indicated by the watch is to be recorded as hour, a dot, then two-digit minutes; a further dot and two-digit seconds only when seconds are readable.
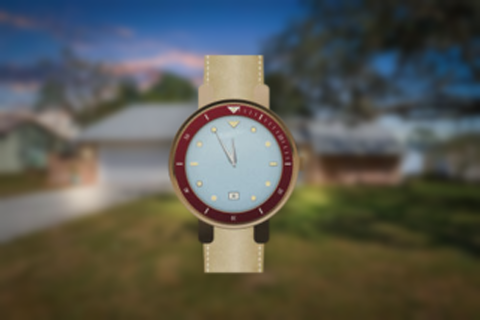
11.55
